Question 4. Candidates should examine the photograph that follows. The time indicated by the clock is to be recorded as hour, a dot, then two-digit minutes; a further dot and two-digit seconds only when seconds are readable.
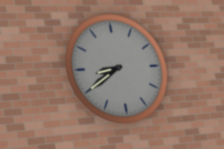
8.40
